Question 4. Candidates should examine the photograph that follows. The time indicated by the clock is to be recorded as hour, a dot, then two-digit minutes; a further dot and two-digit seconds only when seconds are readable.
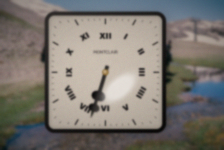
6.33
